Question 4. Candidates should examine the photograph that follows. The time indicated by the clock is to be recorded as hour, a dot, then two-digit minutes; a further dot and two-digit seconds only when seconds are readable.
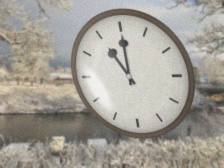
11.00
